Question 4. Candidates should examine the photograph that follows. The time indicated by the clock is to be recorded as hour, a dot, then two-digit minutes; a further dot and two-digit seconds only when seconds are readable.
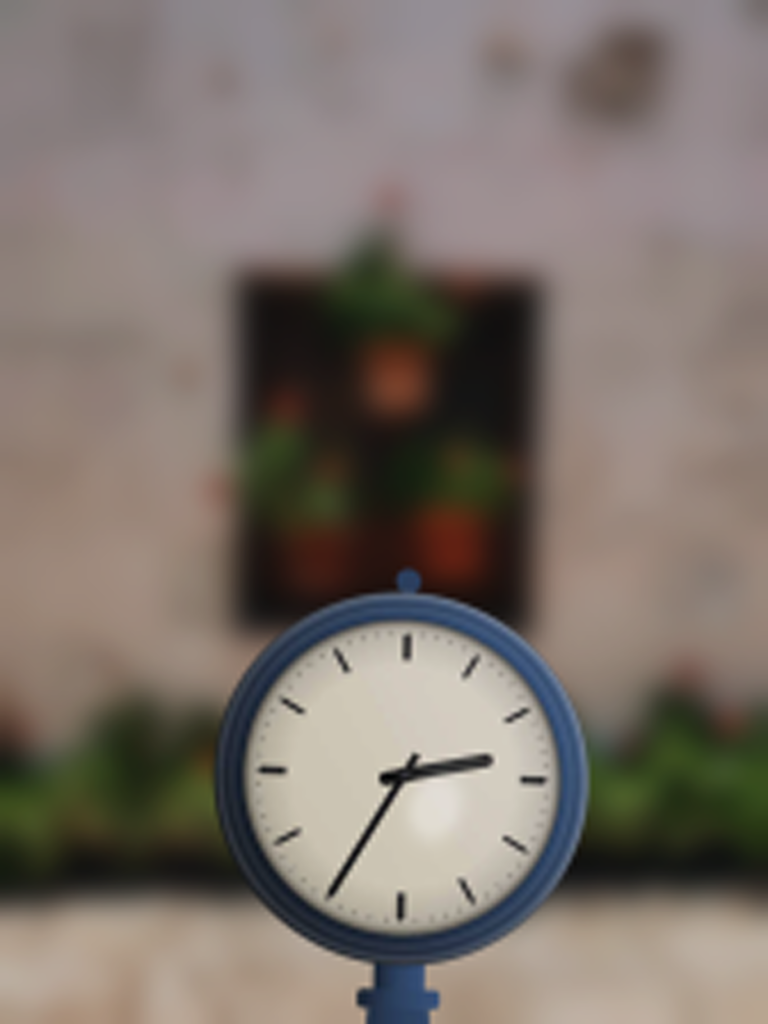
2.35
